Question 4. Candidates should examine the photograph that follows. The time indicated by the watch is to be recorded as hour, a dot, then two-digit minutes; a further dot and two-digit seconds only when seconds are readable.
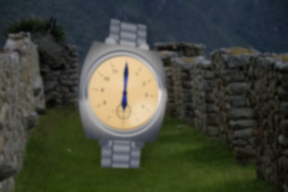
6.00
